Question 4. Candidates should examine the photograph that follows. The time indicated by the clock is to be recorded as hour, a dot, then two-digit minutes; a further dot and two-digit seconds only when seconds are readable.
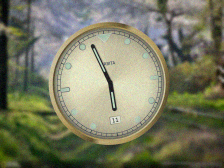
5.57
